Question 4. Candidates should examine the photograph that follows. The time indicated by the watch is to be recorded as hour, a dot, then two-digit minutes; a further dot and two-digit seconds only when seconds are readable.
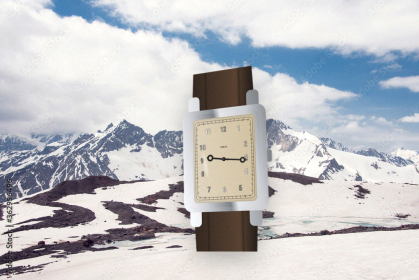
9.16
